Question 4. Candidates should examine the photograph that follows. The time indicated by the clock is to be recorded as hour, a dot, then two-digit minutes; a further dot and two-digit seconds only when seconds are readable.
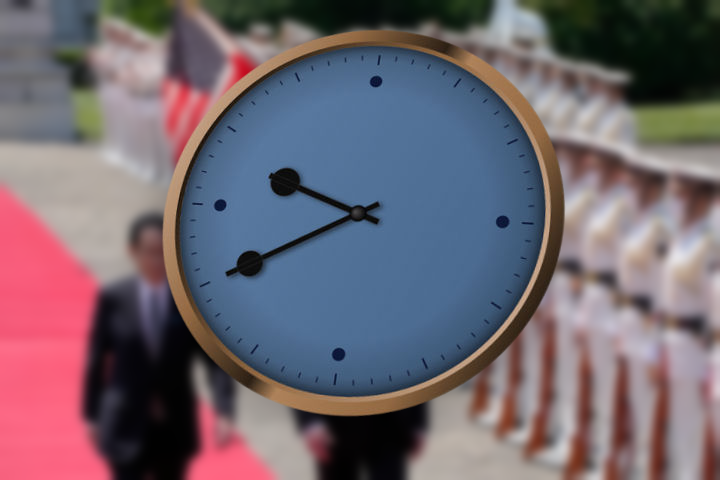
9.40
